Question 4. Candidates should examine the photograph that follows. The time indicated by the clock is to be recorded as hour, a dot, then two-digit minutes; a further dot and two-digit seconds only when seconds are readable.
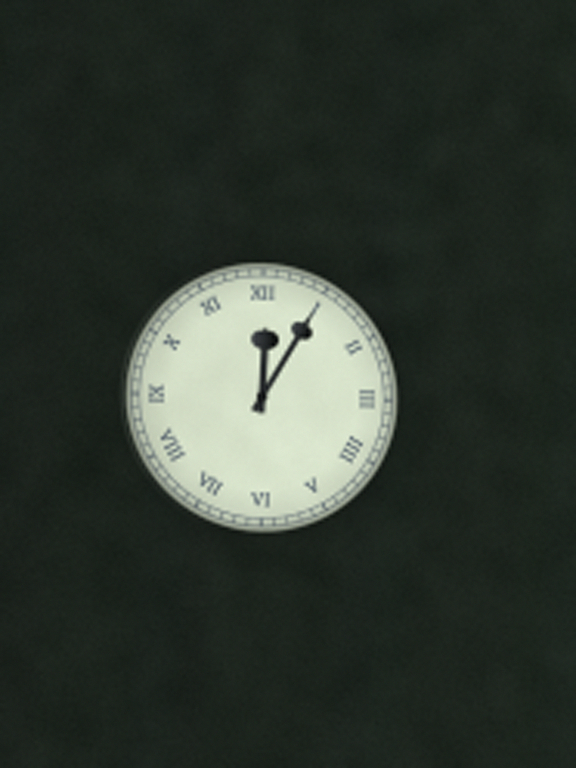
12.05
